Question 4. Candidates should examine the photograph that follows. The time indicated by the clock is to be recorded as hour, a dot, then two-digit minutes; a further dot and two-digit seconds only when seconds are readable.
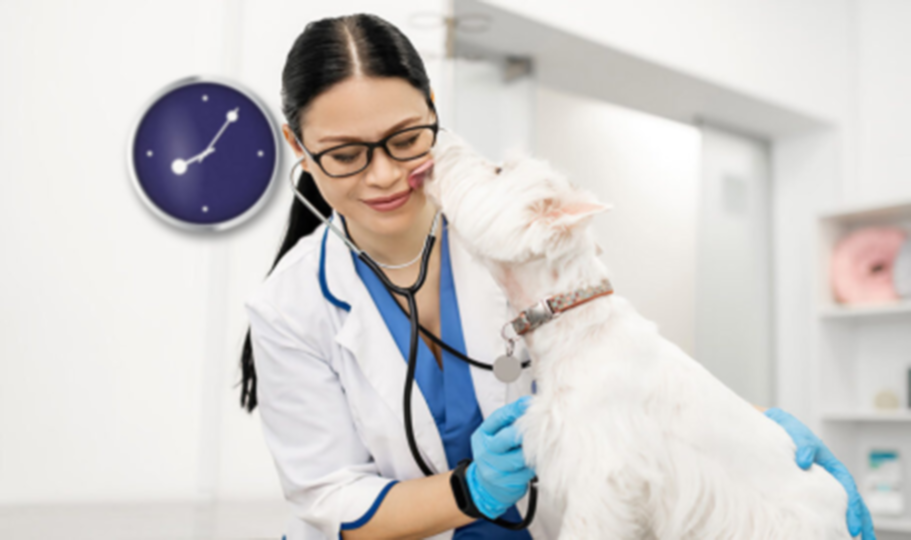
8.06
